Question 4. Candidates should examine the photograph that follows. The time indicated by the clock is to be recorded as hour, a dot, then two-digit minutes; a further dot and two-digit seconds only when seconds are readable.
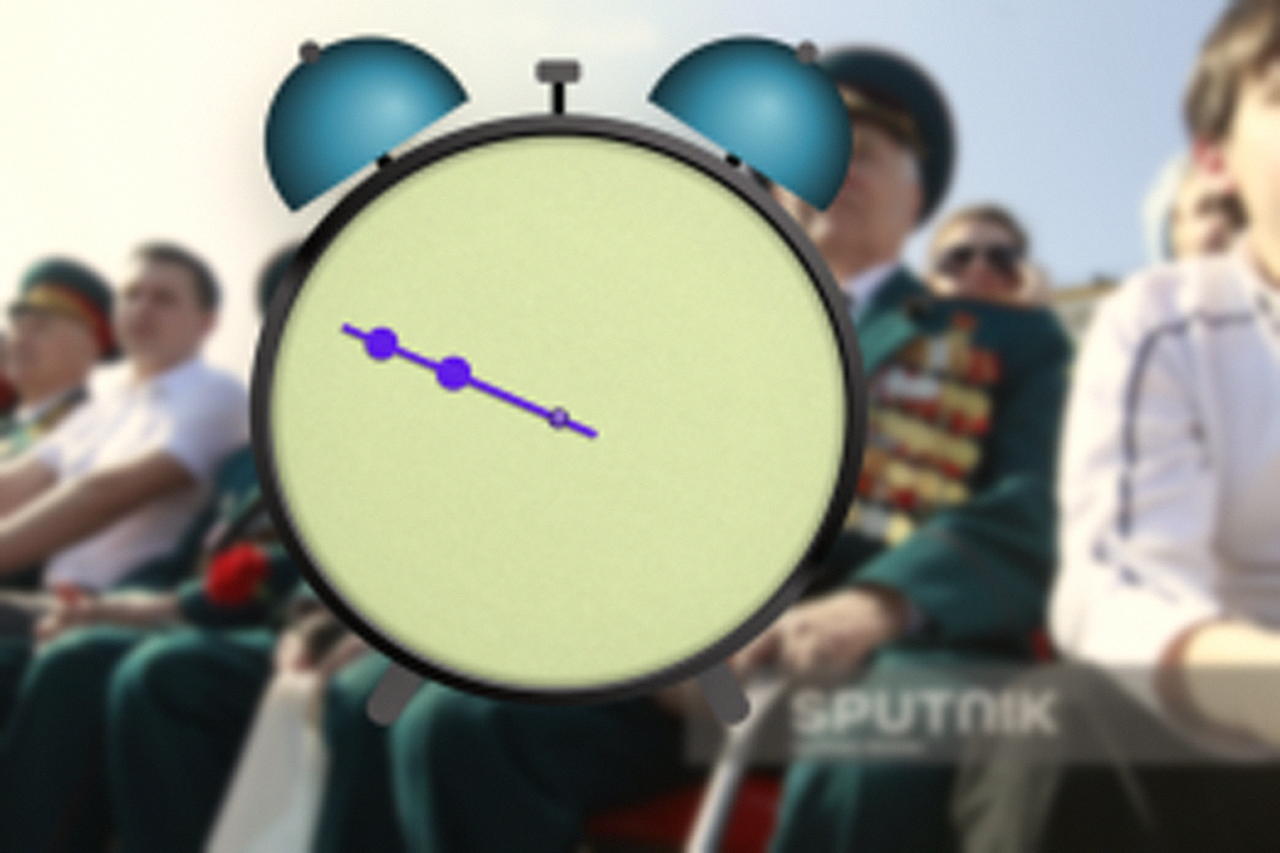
9.49
